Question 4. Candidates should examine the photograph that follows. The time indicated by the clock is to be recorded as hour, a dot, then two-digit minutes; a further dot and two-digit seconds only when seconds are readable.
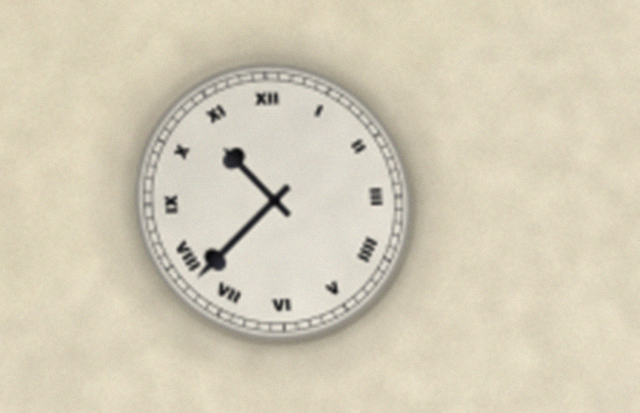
10.38
